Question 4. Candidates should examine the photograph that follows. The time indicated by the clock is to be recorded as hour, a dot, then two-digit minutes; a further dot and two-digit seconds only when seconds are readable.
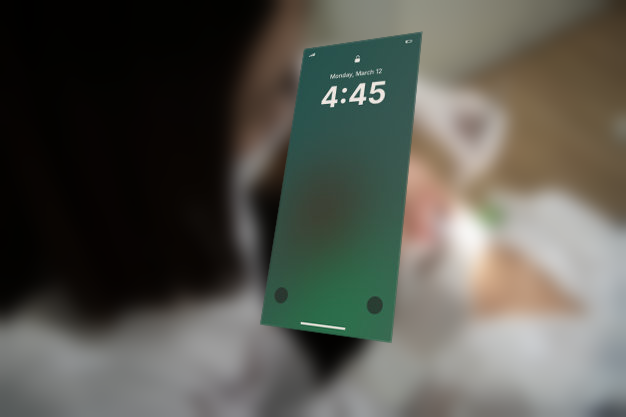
4.45
